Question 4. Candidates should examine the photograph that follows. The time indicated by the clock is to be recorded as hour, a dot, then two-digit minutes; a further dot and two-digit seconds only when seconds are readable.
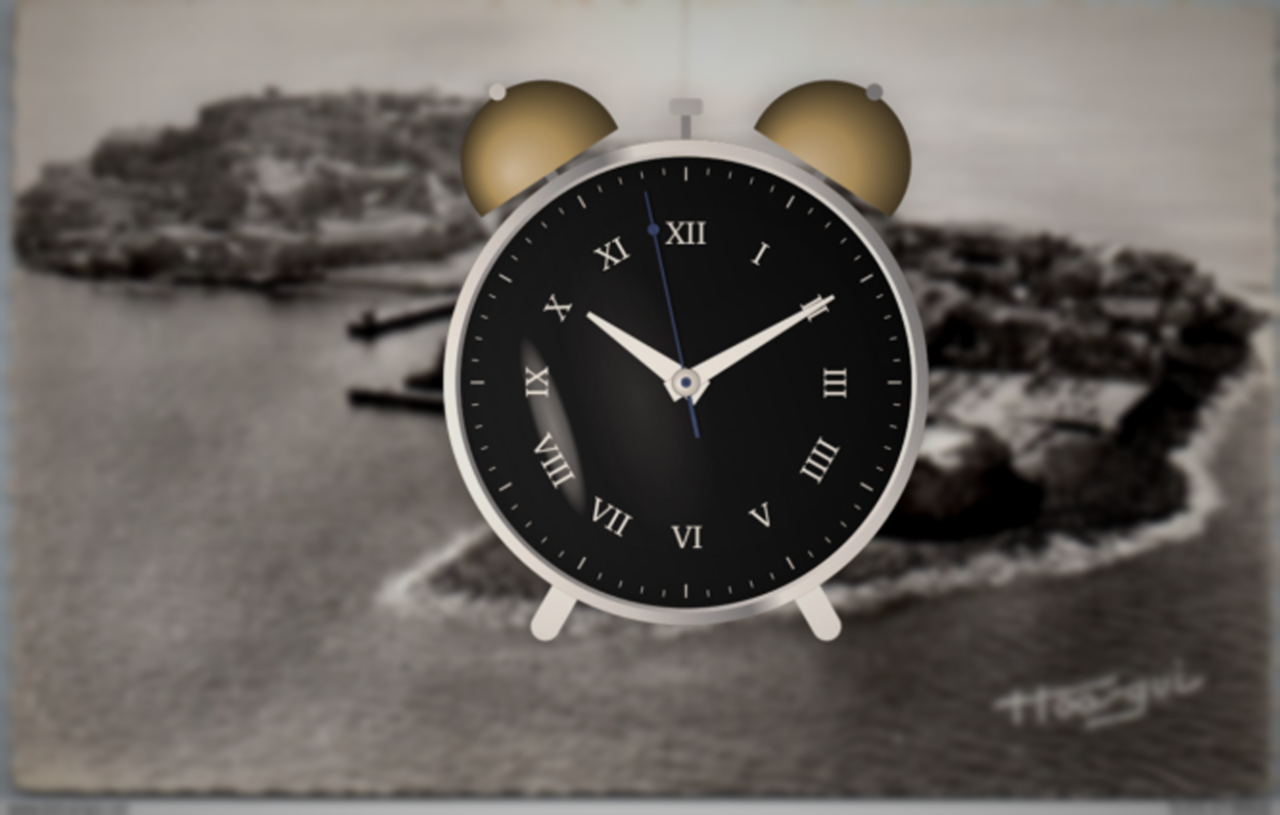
10.09.58
